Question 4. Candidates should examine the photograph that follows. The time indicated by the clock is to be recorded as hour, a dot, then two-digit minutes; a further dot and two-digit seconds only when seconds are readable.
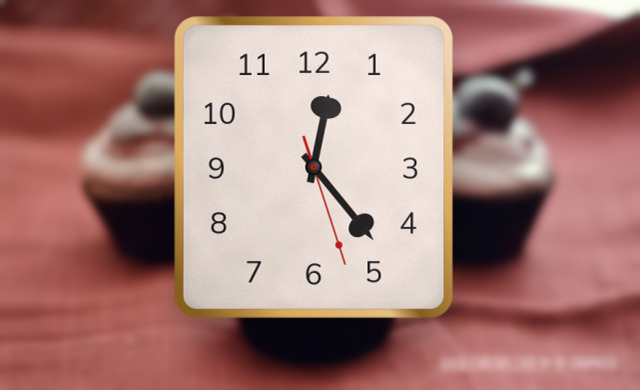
12.23.27
